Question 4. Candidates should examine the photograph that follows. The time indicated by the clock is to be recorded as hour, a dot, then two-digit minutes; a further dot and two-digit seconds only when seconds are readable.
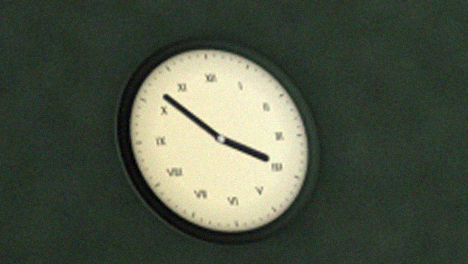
3.52
